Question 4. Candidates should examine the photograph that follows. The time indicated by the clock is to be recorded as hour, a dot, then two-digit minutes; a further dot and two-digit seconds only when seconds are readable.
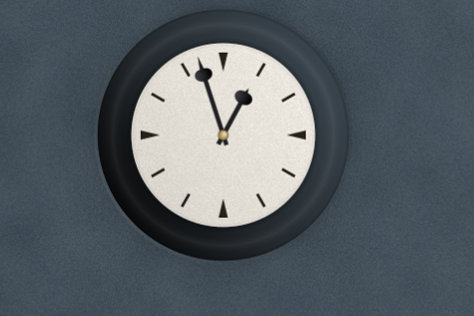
12.57
